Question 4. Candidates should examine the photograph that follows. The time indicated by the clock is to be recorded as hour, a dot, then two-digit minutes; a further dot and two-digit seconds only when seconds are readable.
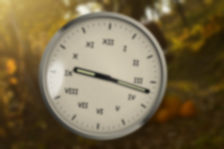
9.17
